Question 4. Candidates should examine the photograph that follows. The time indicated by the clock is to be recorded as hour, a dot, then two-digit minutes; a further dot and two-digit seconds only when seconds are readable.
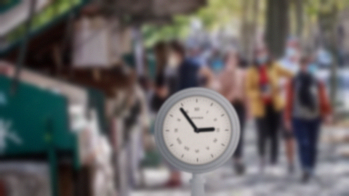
2.54
